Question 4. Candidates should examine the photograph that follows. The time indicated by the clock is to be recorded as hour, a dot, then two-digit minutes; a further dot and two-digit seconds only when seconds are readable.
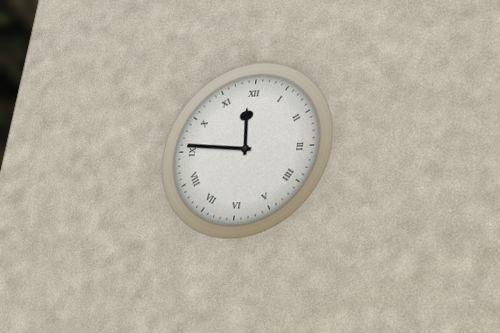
11.46
